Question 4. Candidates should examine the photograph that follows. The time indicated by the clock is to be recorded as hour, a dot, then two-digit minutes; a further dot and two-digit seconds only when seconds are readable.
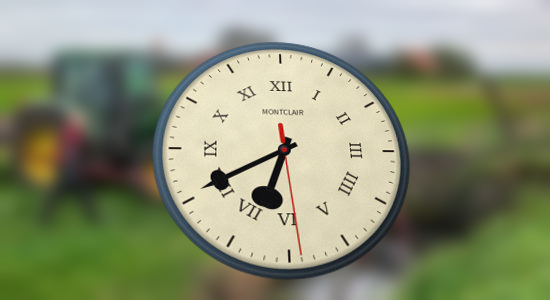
6.40.29
